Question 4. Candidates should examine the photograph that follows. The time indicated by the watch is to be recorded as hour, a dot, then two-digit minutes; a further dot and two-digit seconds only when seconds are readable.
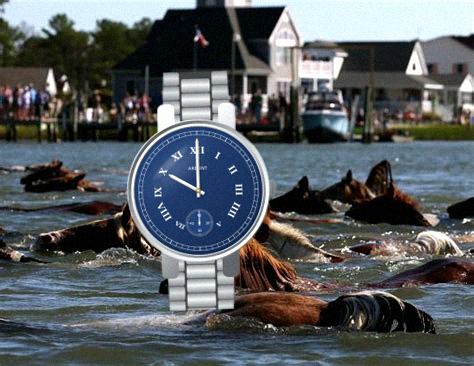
10.00
